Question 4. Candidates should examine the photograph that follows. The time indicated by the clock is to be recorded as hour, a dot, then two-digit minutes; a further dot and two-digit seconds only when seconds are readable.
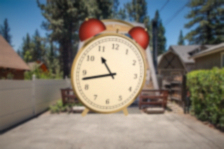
10.43
